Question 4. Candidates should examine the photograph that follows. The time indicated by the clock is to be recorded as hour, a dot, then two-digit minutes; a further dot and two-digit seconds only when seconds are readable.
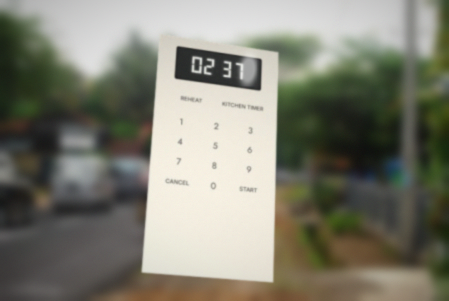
2.37
